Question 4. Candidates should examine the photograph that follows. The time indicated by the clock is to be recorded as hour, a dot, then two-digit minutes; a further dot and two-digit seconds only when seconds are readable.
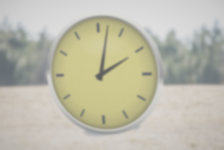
2.02
